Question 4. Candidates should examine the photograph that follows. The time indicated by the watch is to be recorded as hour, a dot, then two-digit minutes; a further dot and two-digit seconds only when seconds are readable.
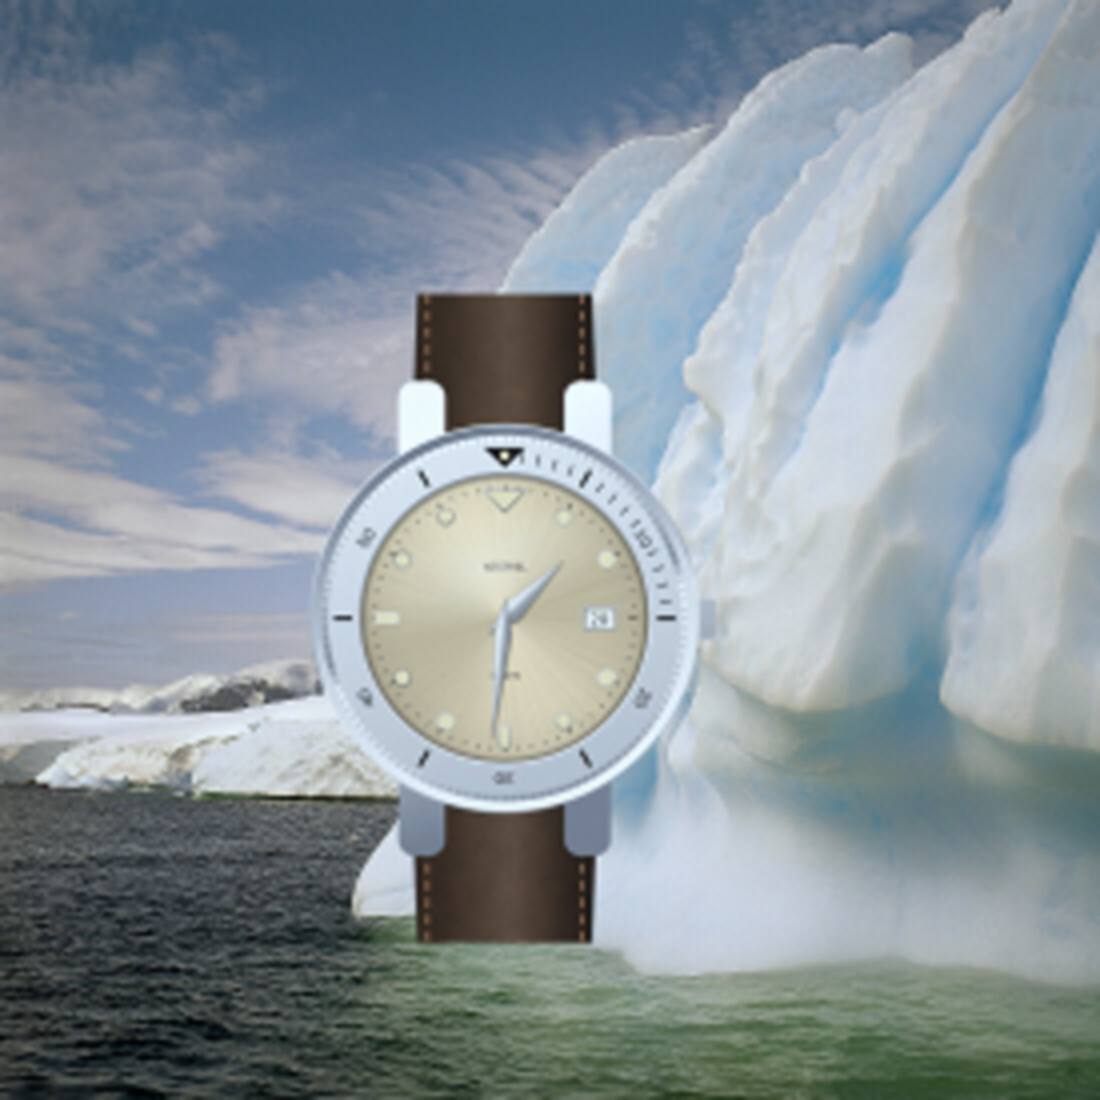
1.31
